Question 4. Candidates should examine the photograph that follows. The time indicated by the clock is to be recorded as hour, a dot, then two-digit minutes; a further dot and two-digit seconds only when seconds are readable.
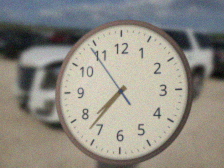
7.36.54
